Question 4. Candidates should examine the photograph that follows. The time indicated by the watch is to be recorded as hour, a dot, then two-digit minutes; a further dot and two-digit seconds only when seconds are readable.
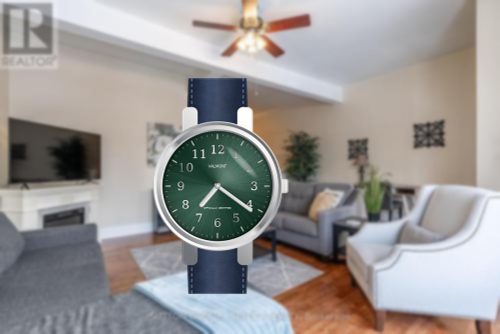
7.21
